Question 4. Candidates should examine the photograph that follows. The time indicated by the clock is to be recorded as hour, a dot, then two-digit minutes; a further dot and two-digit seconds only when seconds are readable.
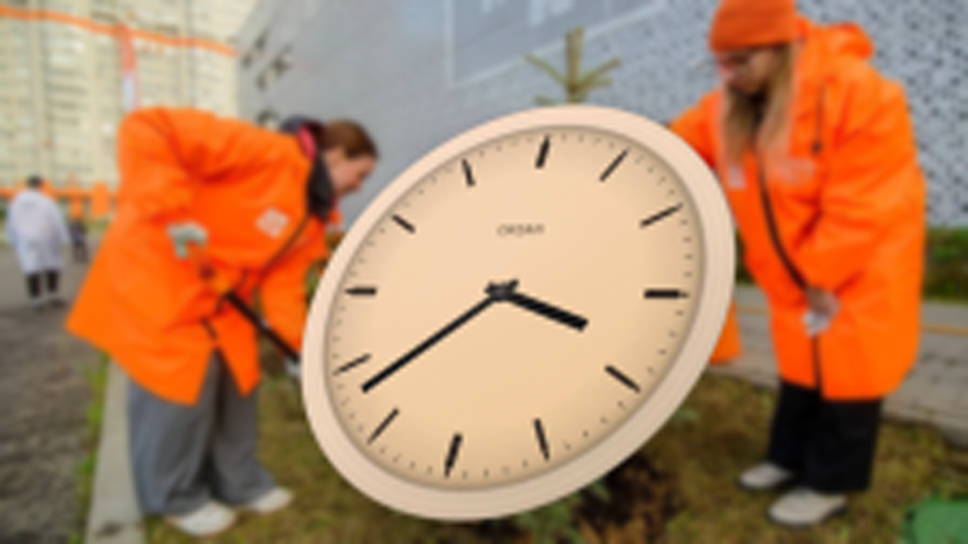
3.38
